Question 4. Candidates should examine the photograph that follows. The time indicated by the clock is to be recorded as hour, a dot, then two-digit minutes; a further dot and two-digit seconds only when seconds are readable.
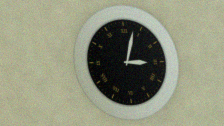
3.03
